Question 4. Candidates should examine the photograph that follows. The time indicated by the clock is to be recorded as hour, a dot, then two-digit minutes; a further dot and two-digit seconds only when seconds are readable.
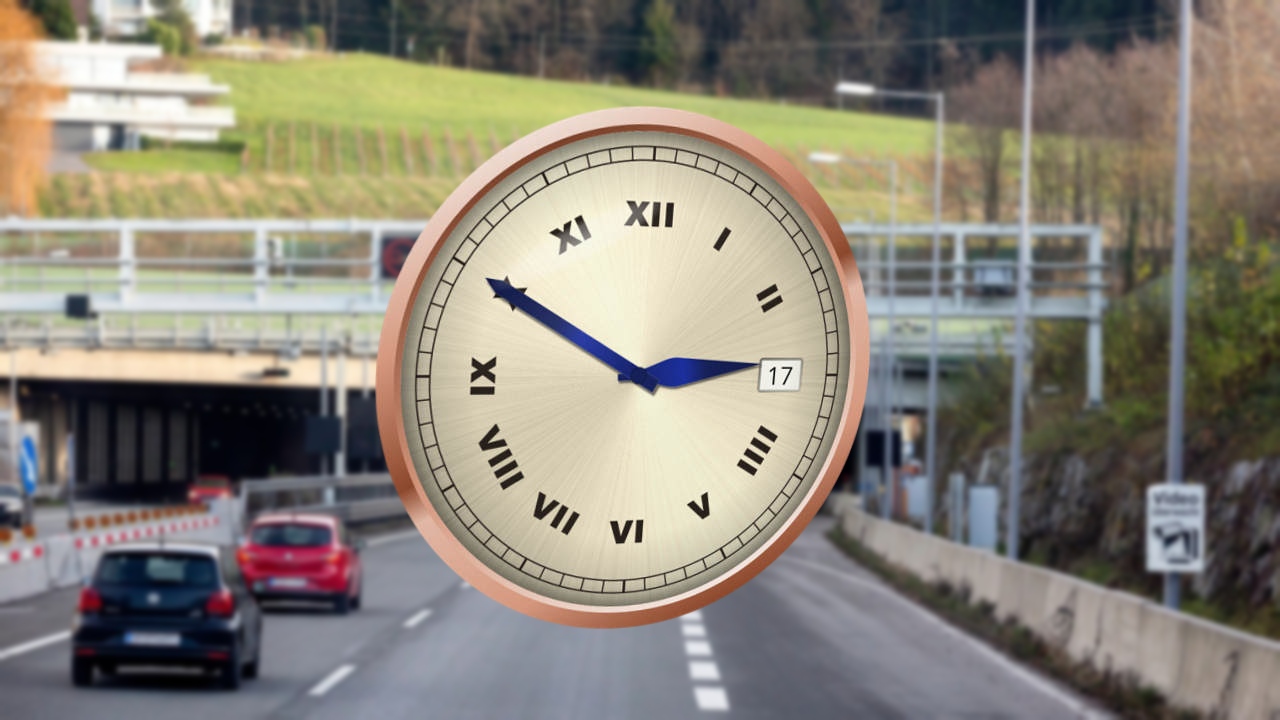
2.50
